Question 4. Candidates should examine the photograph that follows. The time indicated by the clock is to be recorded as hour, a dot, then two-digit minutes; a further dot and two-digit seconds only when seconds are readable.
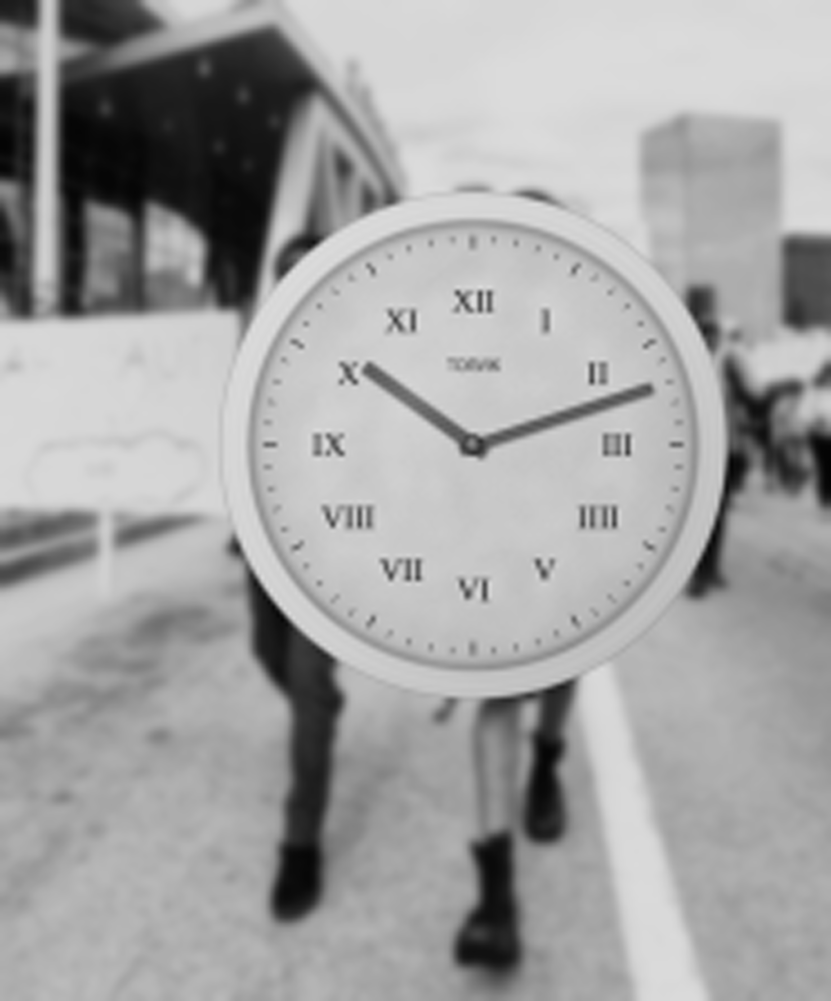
10.12
